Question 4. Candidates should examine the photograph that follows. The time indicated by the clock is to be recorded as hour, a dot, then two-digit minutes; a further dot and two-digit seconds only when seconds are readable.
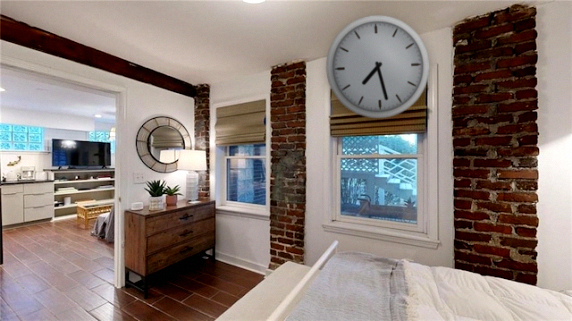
7.28
